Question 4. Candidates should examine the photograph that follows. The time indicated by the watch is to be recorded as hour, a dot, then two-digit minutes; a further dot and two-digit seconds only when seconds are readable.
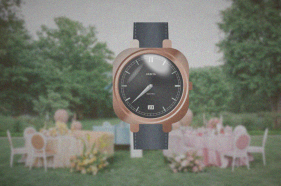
7.38
